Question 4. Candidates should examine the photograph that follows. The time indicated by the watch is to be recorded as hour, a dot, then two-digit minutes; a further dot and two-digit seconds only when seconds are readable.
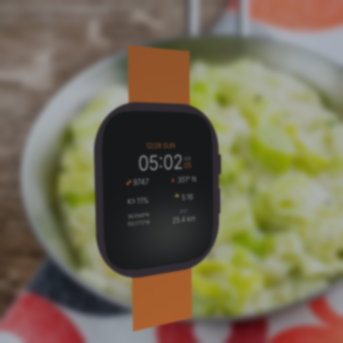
5.02
